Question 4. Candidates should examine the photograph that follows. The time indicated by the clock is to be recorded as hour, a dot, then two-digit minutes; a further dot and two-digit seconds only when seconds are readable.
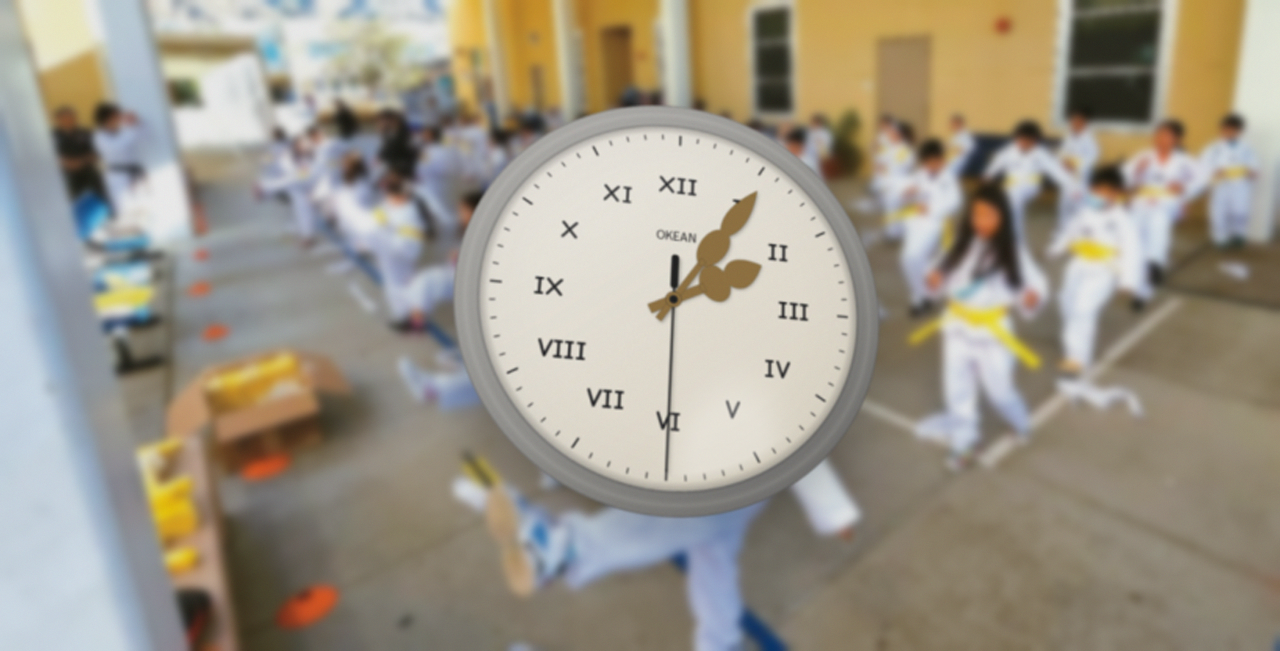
2.05.30
